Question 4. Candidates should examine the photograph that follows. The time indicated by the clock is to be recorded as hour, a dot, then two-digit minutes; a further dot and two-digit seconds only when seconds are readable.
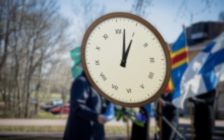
1.02
